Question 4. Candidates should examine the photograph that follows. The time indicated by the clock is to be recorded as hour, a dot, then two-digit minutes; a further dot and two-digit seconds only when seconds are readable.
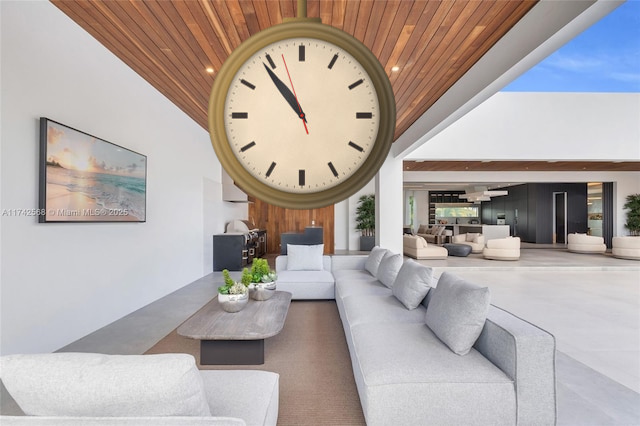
10.53.57
